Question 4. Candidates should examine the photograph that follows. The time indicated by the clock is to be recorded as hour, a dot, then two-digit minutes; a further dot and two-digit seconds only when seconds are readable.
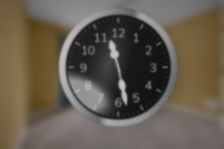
11.28
